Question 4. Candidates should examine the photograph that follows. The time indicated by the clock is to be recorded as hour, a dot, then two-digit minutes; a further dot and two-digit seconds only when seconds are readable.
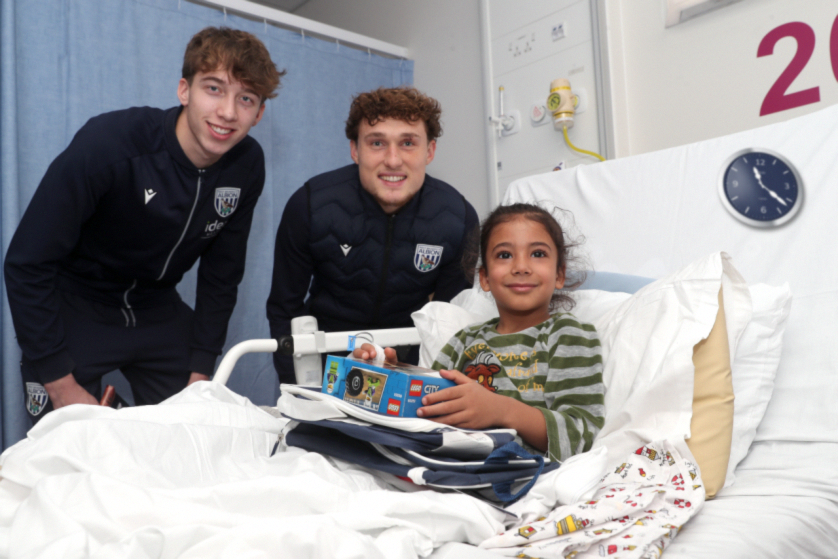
11.22
